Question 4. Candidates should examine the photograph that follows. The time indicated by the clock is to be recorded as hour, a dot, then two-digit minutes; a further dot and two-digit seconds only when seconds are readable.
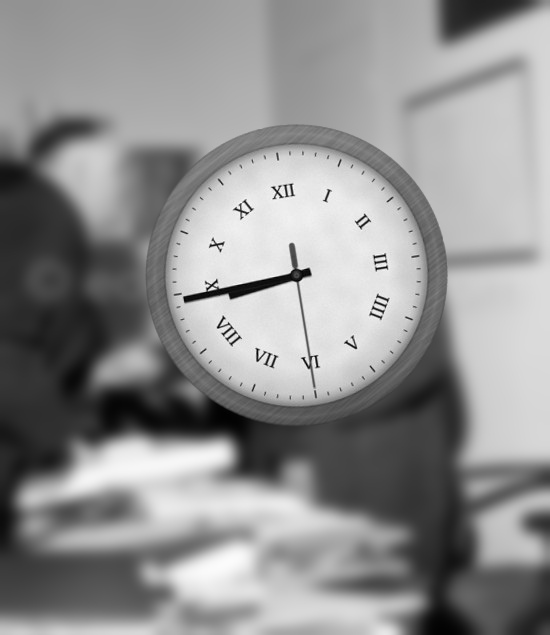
8.44.30
